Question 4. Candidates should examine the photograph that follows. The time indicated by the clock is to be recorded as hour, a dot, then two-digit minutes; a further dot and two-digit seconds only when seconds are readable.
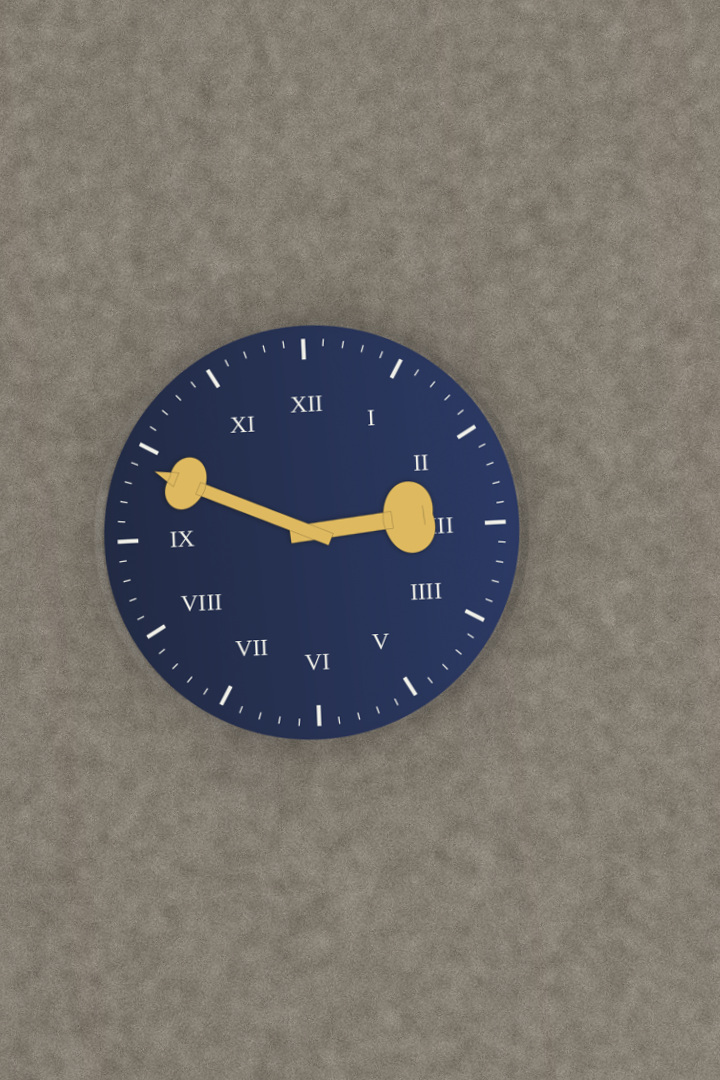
2.49
